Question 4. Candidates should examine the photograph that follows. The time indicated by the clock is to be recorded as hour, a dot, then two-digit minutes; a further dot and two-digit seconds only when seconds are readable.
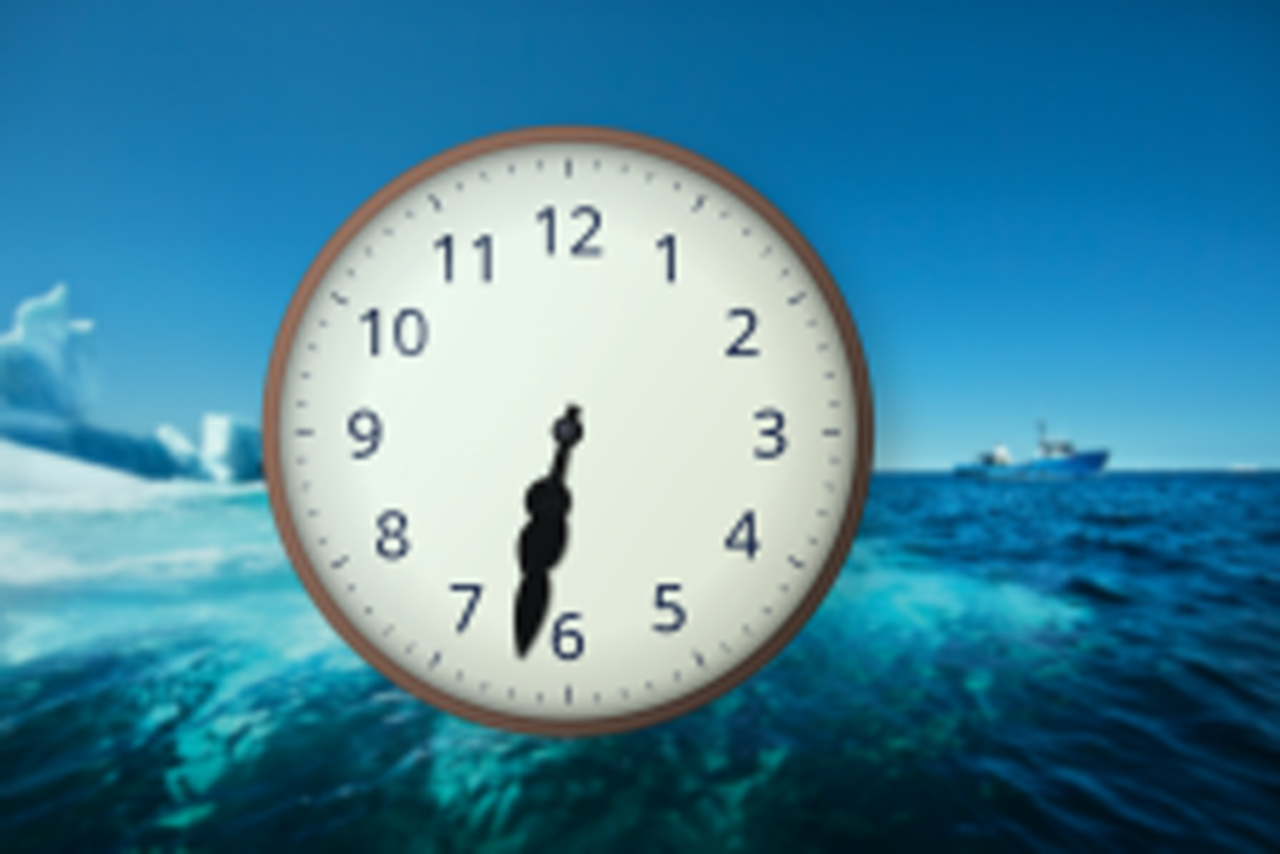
6.32
